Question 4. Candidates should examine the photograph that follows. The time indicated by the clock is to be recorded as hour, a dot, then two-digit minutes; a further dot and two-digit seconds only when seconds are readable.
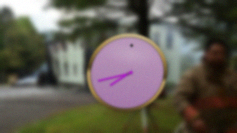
7.42
